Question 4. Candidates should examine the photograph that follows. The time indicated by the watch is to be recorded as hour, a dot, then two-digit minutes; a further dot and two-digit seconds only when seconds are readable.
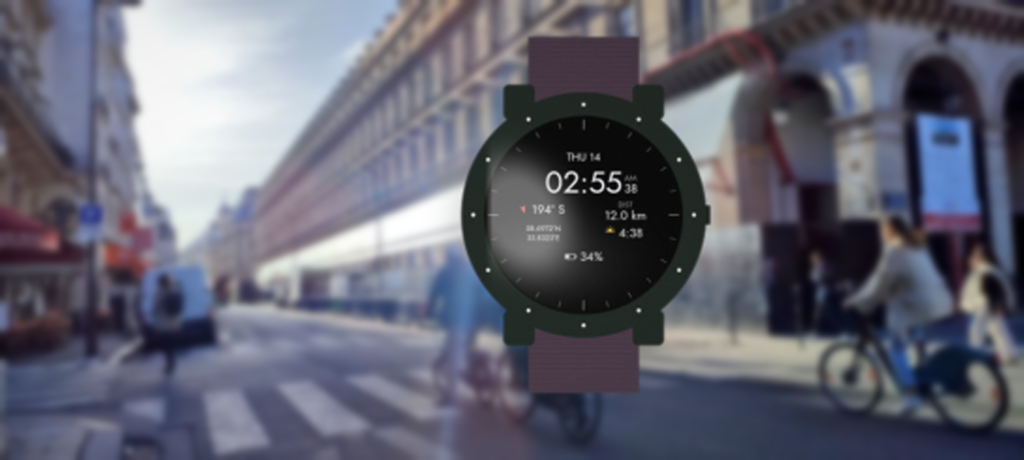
2.55
